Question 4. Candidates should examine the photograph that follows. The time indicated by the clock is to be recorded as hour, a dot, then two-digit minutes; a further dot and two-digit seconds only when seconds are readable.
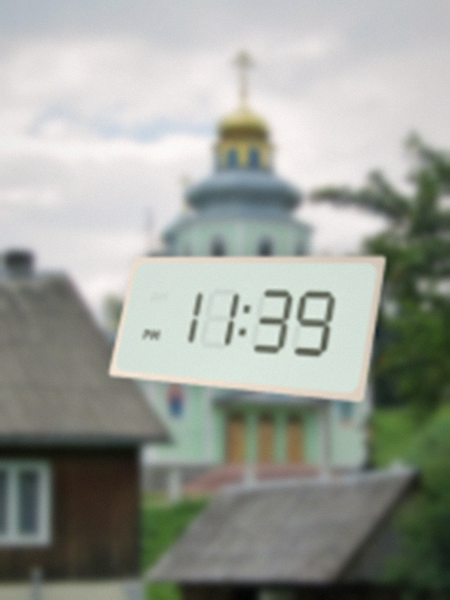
11.39
